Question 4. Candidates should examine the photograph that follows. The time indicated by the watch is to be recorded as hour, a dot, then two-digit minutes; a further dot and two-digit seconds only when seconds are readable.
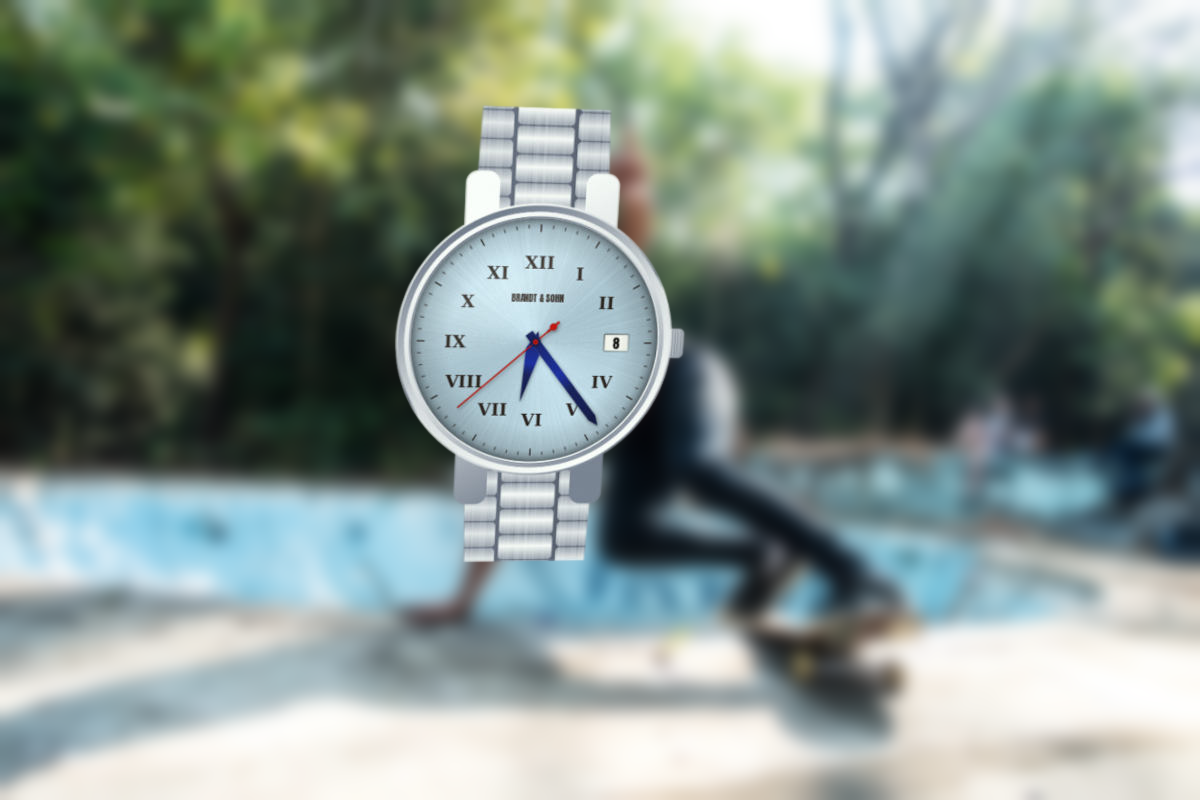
6.23.38
